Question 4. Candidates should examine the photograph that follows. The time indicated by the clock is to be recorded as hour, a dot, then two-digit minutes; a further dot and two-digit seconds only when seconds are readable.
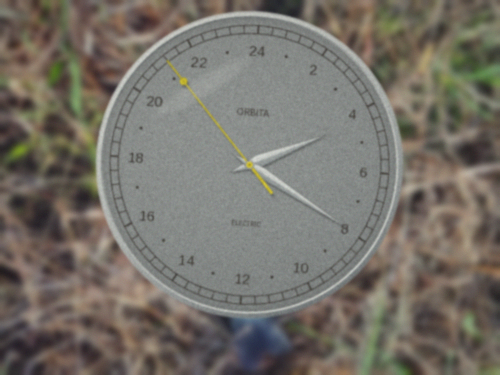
4.19.53
